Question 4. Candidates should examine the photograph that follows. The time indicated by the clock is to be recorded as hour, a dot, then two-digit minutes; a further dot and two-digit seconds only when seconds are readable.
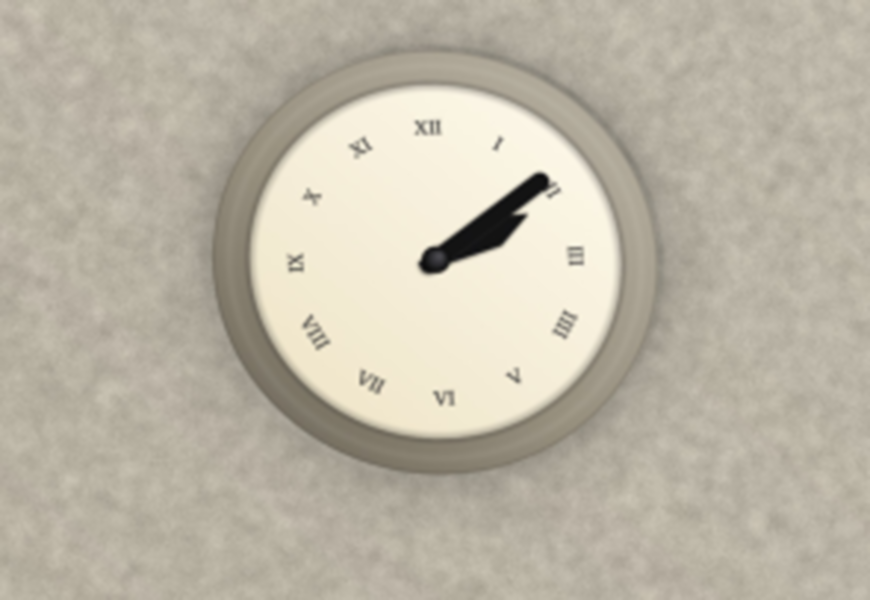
2.09
